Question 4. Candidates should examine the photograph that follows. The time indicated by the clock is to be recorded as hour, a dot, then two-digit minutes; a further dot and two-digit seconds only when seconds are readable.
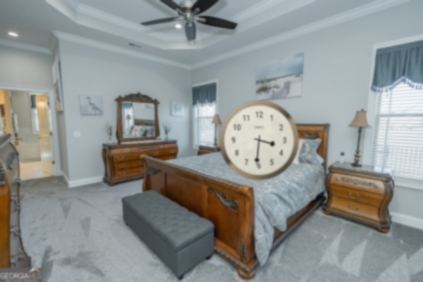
3.31
